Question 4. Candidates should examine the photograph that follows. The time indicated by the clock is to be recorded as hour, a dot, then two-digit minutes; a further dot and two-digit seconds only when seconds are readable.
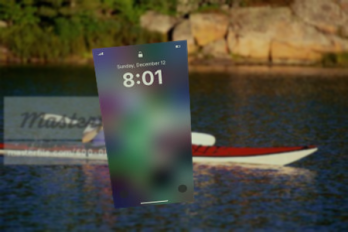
8.01
